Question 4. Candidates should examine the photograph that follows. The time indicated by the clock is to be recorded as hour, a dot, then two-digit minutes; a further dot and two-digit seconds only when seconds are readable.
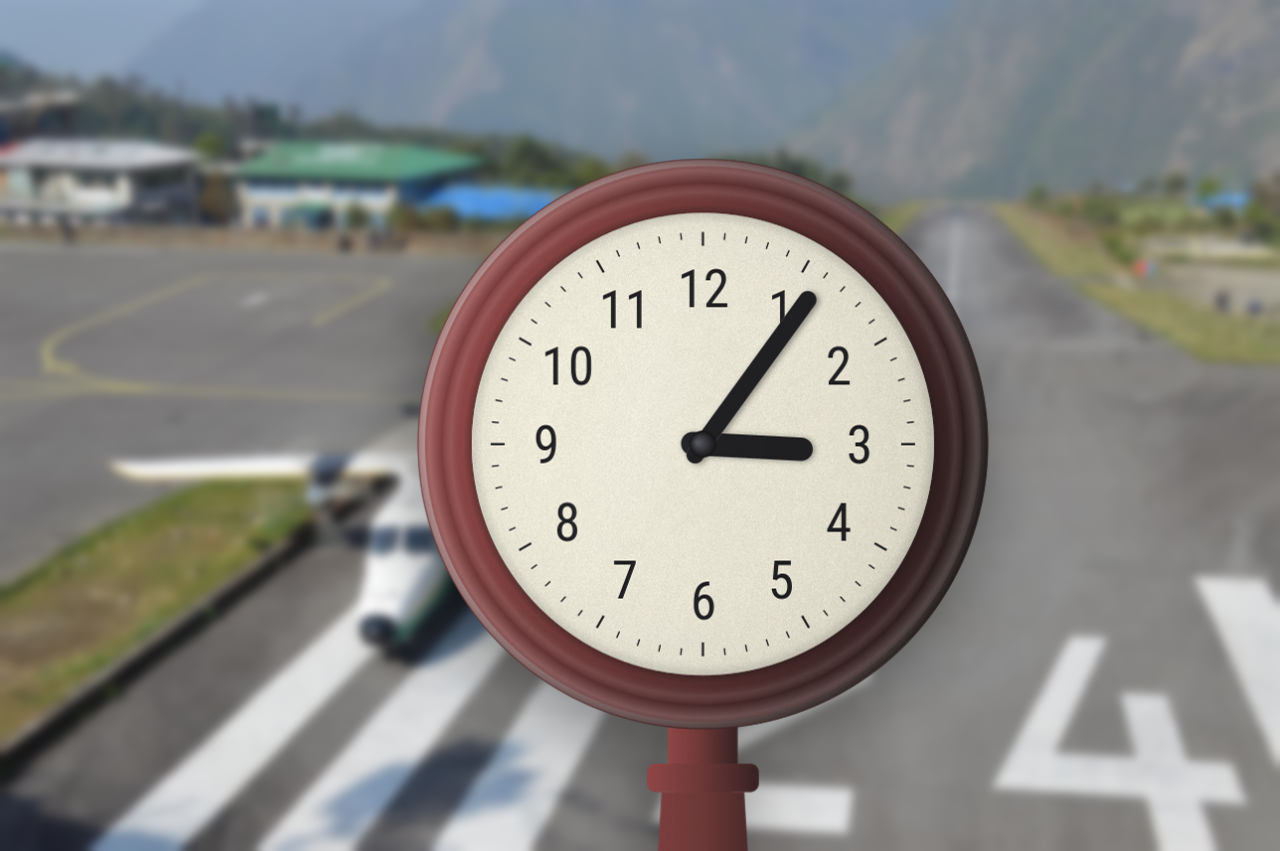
3.06
